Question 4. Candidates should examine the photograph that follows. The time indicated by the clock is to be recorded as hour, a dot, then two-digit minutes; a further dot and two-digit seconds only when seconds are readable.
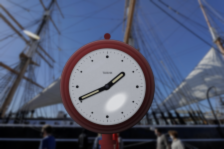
1.41
